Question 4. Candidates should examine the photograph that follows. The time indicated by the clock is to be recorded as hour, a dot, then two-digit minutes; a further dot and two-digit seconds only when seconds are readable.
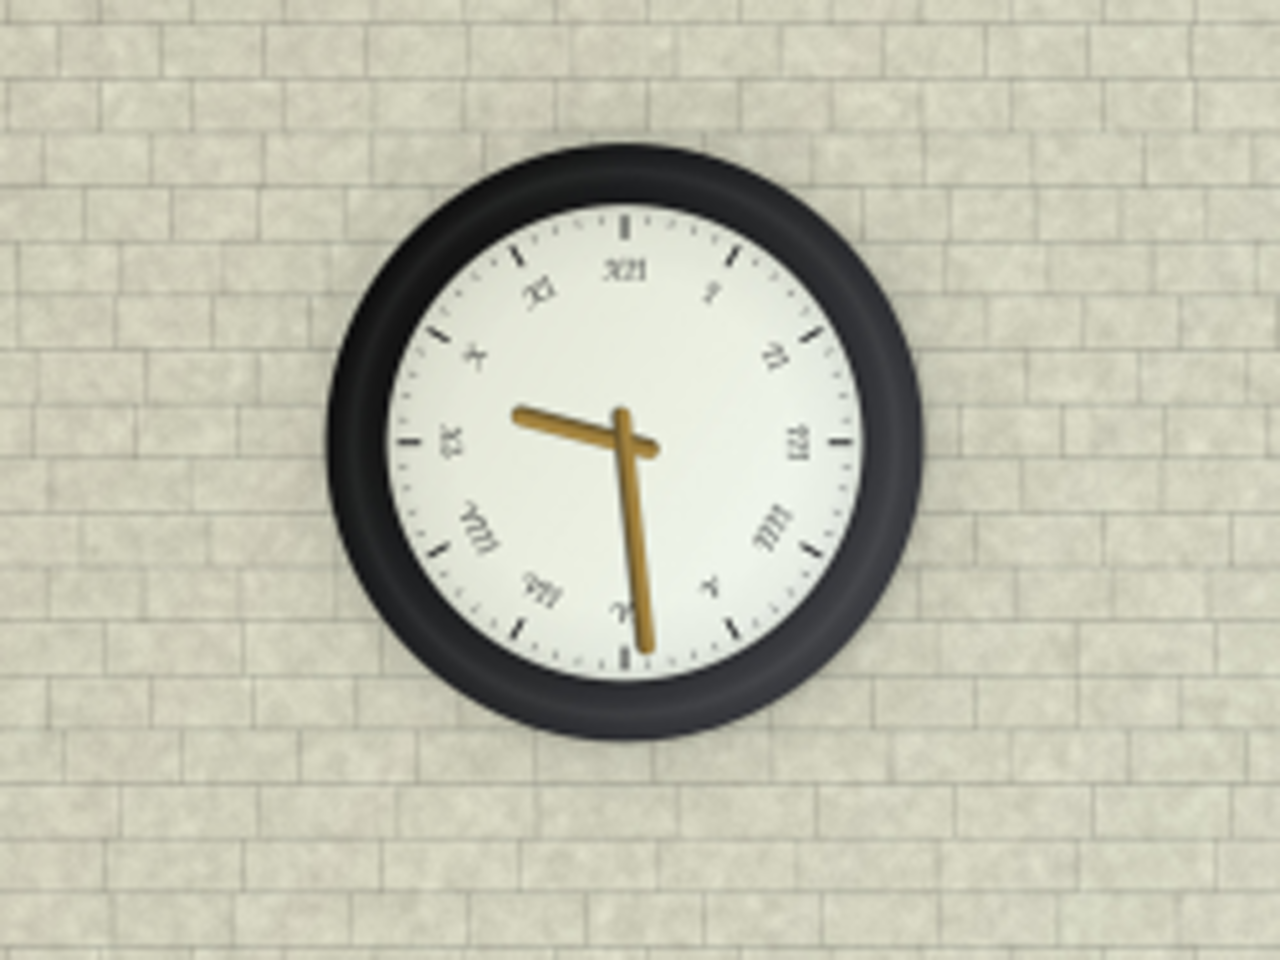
9.29
